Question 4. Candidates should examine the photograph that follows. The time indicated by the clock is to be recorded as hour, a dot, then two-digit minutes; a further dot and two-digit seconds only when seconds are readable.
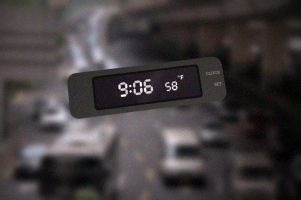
9.06
